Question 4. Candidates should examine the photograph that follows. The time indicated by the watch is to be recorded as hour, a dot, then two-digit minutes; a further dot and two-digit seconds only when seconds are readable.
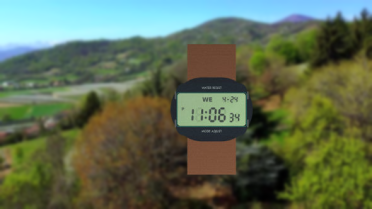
11.06.34
